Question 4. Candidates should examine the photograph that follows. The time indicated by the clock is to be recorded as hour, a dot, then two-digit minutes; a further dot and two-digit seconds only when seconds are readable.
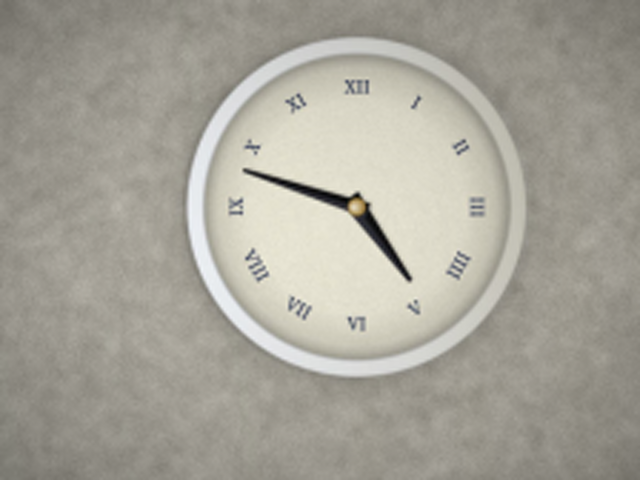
4.48
